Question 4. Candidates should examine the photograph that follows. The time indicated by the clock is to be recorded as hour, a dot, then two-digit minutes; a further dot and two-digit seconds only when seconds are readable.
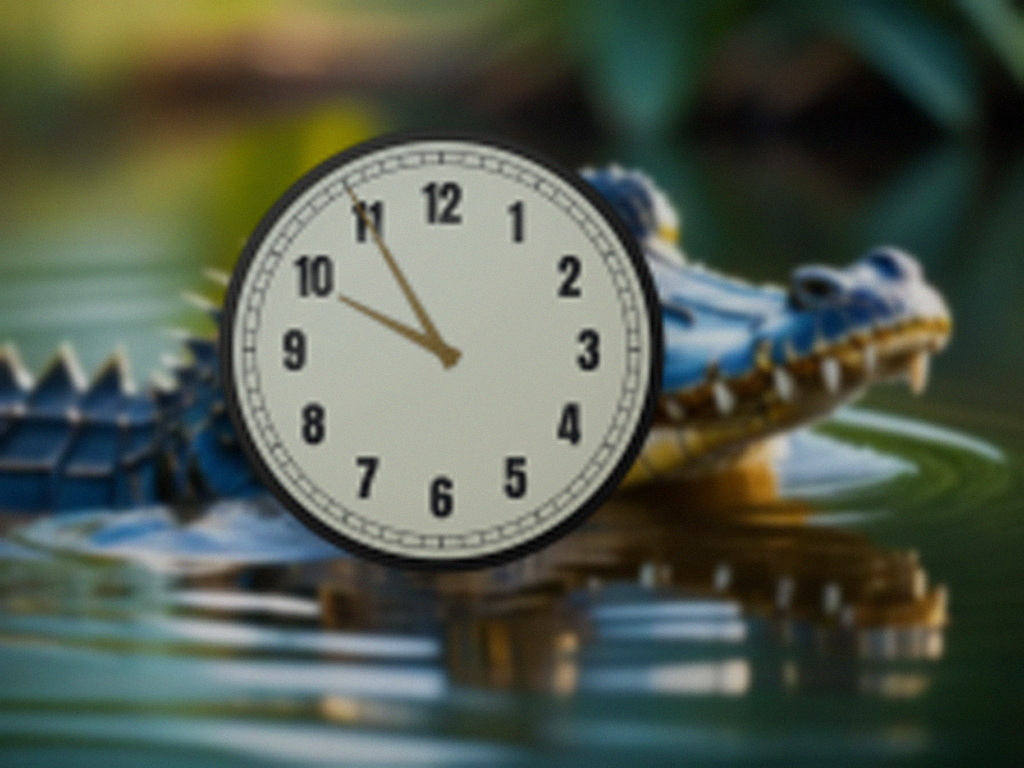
9.55
